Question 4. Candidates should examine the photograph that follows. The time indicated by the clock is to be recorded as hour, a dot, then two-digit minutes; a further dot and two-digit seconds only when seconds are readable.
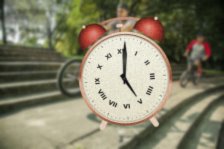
5.01
